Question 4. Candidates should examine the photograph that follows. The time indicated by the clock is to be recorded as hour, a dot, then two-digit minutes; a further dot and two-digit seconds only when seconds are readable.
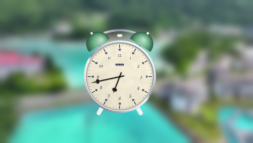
6.43
